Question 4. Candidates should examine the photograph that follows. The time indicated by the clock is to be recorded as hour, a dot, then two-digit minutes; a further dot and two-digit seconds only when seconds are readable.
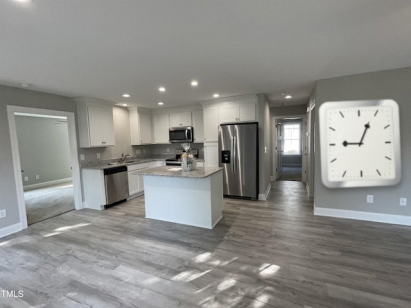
9.04
